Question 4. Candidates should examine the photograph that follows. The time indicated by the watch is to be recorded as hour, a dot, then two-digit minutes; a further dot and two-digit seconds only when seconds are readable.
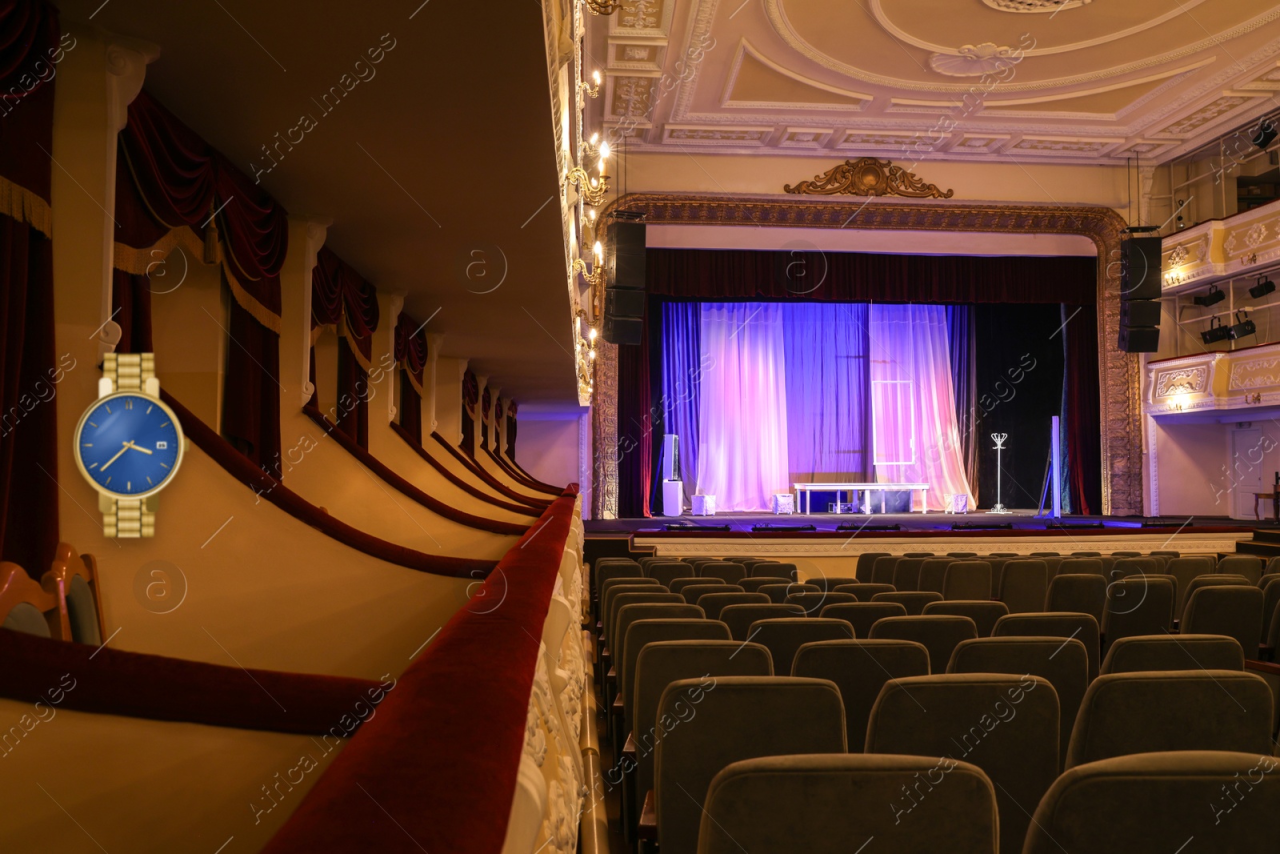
3.38
